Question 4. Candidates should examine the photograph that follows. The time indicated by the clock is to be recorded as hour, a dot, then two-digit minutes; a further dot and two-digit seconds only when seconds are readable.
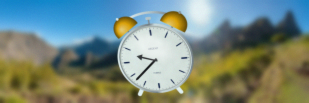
9.38
